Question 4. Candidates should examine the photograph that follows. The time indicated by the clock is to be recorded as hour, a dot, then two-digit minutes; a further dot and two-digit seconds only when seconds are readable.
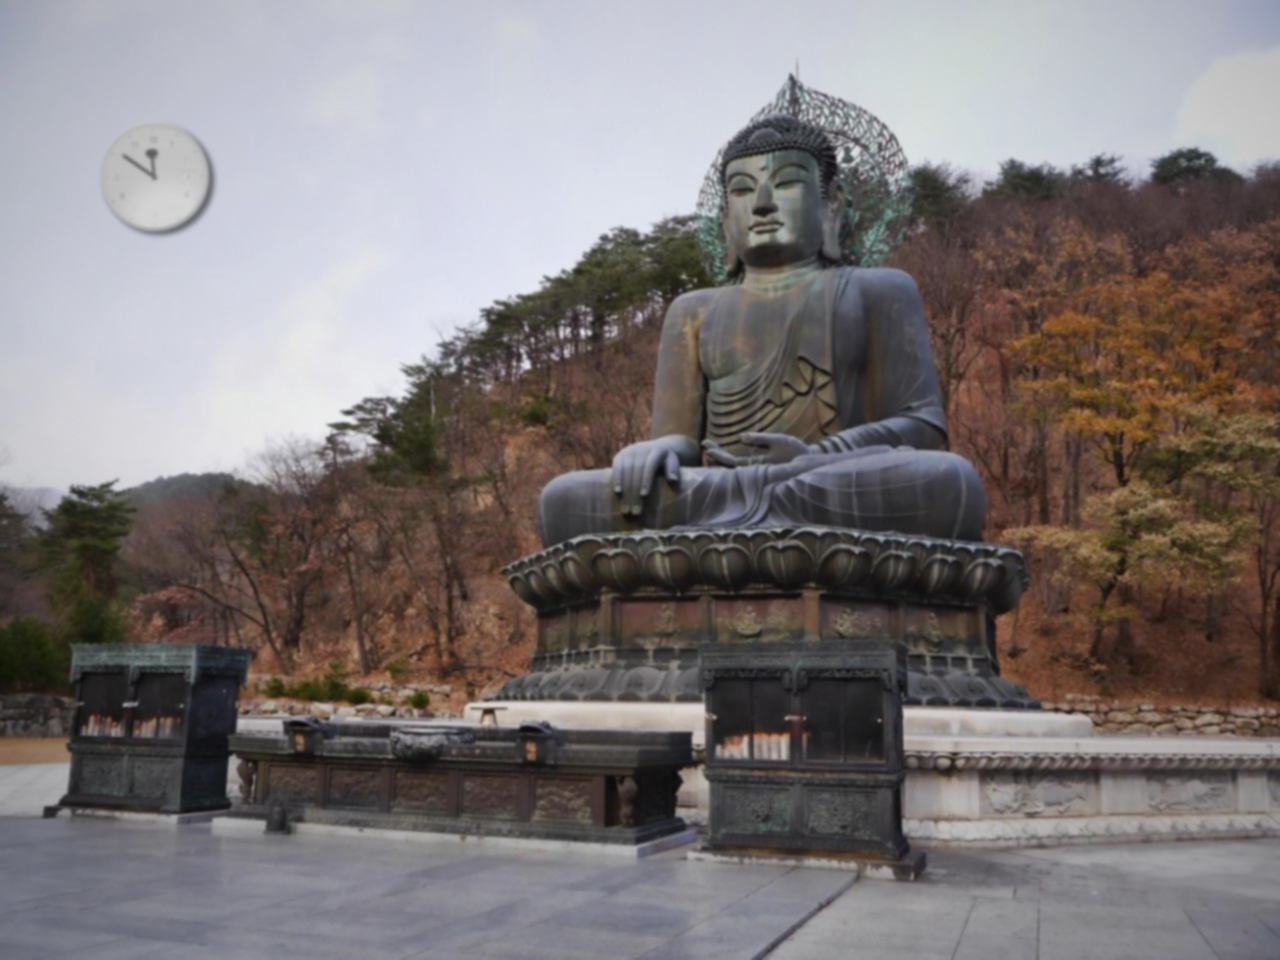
11.51
